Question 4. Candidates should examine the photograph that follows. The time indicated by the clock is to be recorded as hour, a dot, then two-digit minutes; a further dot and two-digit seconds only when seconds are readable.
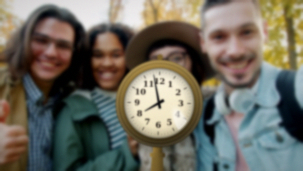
7.58
